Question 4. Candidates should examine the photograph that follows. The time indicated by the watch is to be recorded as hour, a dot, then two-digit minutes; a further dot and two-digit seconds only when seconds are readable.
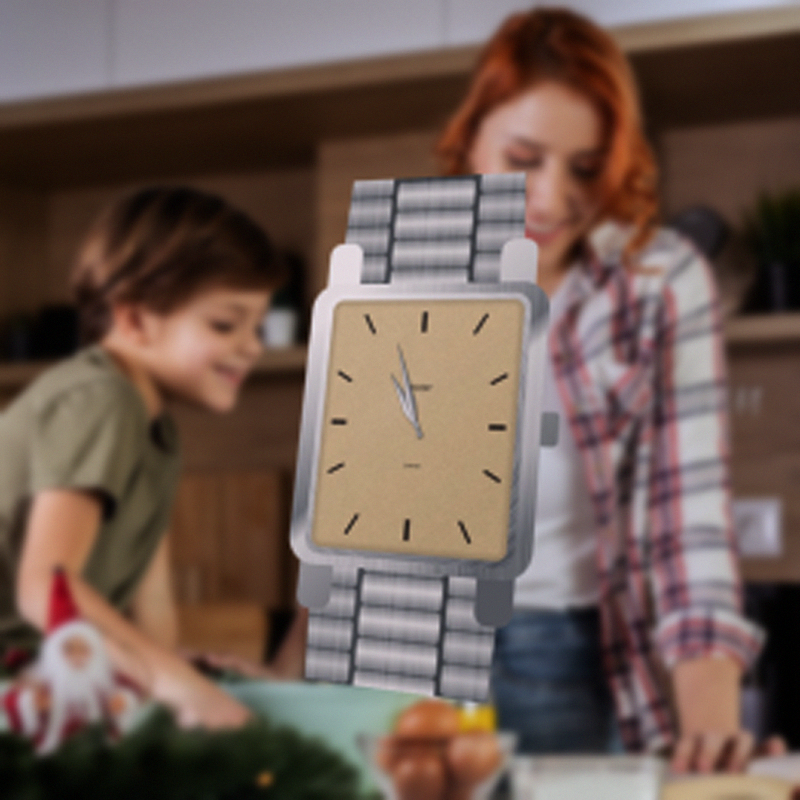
10.57
